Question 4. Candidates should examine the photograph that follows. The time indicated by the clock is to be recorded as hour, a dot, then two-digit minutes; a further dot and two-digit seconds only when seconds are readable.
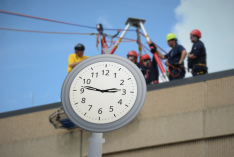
2.47
